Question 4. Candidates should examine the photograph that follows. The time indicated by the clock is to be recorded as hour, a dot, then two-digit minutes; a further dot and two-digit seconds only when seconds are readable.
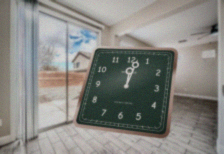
12.02
